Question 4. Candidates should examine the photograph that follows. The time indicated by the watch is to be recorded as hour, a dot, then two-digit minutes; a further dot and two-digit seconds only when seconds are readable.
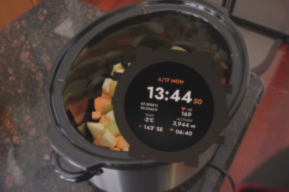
13.44
